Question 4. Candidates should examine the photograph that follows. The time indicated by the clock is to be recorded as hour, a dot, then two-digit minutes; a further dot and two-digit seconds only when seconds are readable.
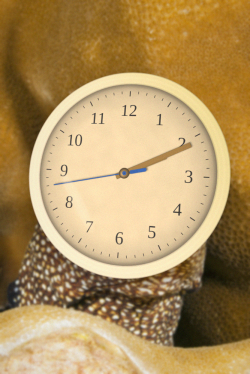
2.10.43
